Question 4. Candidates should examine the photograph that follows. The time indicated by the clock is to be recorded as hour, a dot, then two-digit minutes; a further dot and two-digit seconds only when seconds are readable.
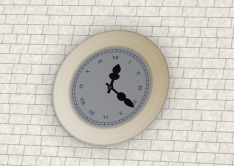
12.21
